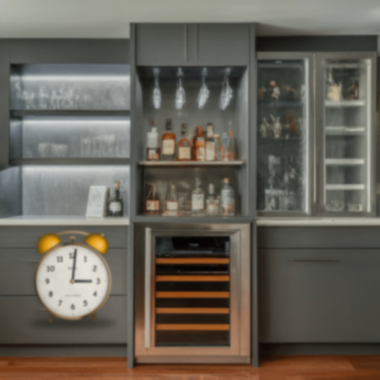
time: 3:01
